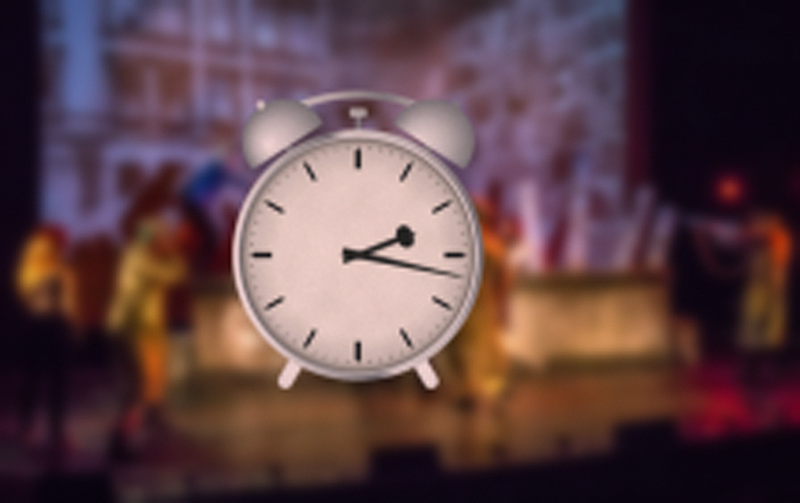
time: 2:17
